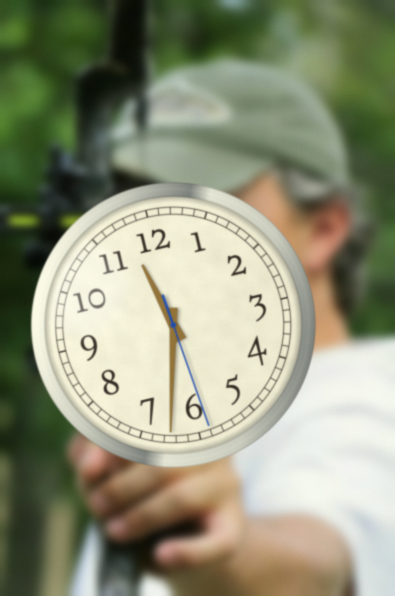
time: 11:32:29
